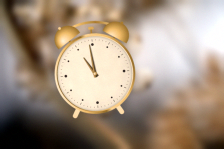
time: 10:59
